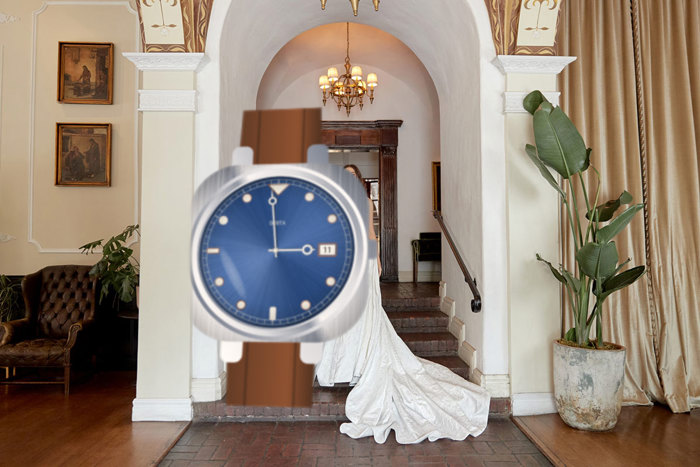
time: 2:59
